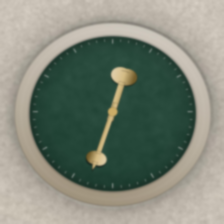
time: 12:33
